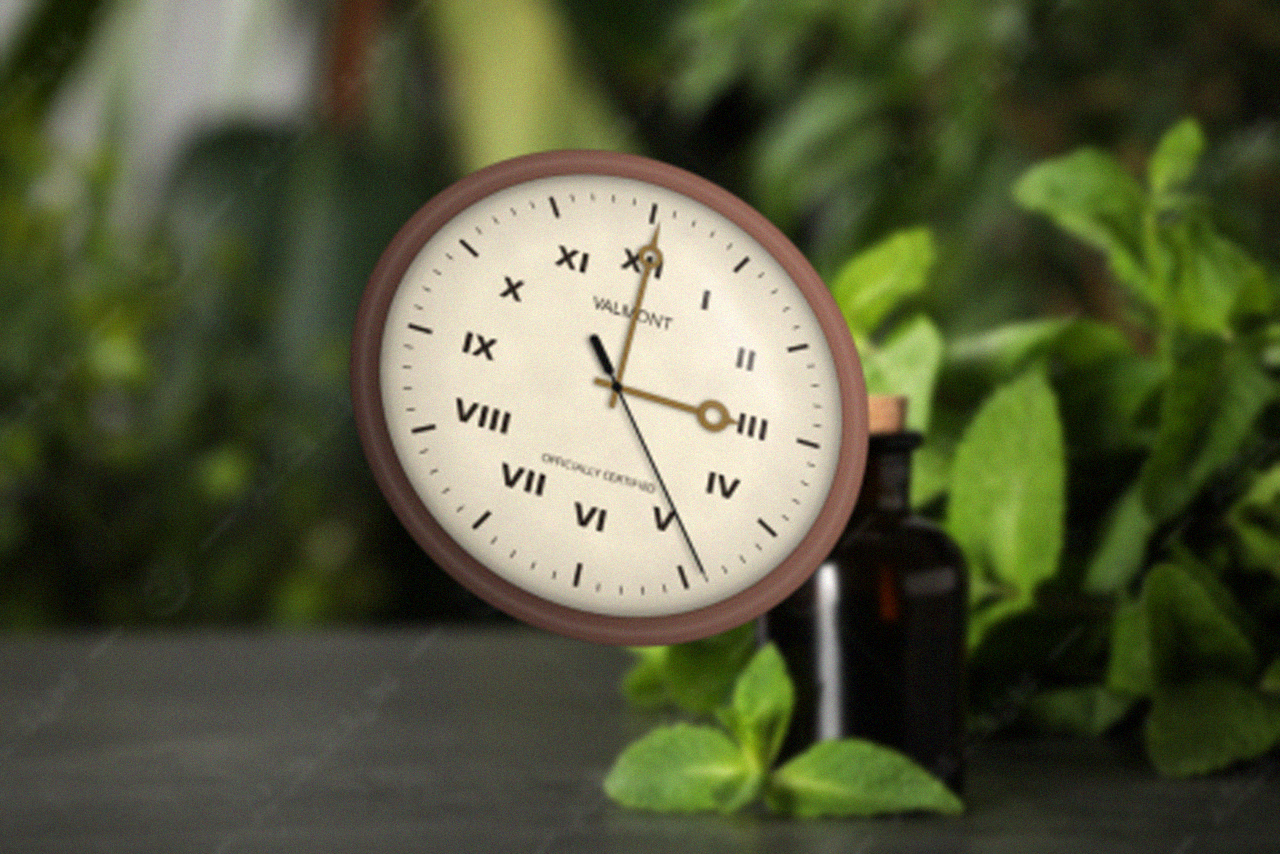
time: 3:00:24
